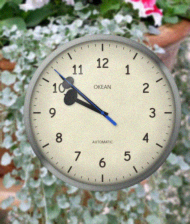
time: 9:51:52
